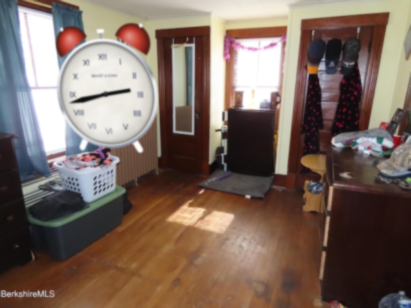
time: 2:43
